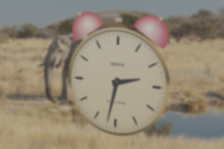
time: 2:32
